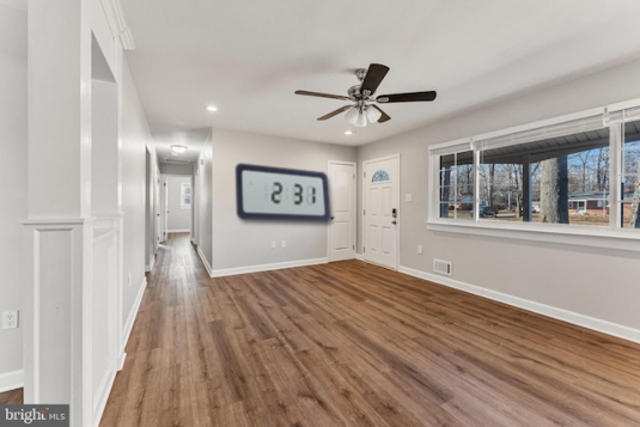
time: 2:31
